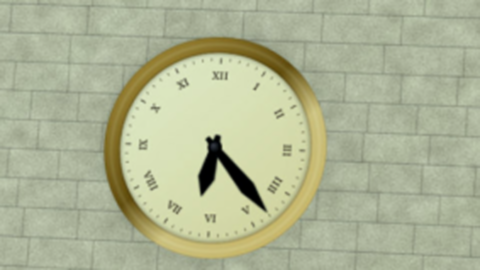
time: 6:23
